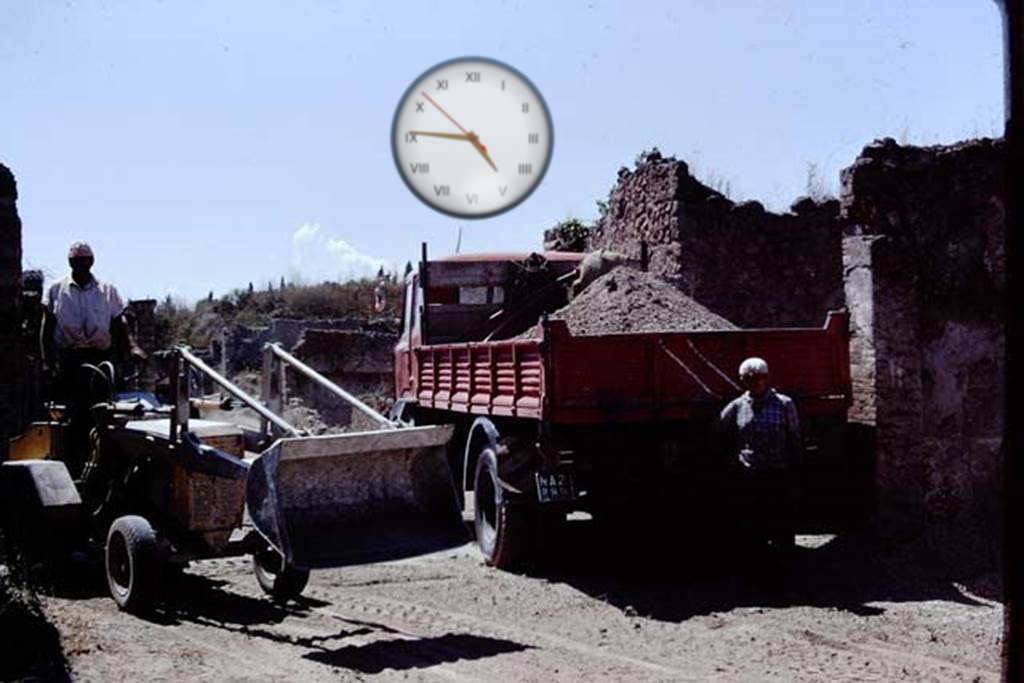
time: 4:45:52
